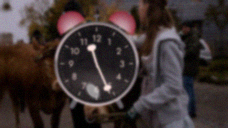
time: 11:26
